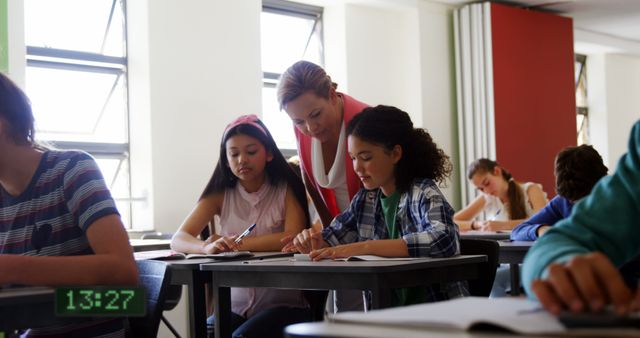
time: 13:27
